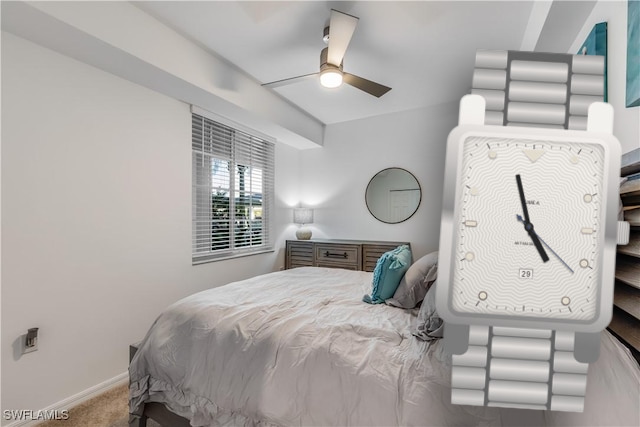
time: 4:57:22
